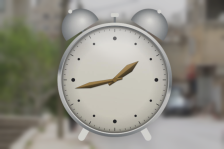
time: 1:43
